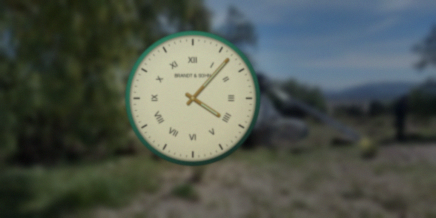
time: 4:07
